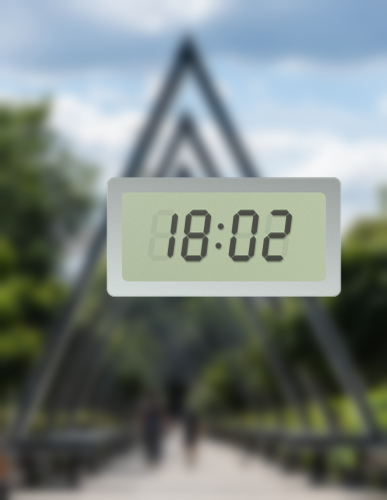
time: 18:02
